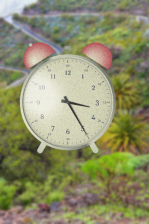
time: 3:25
